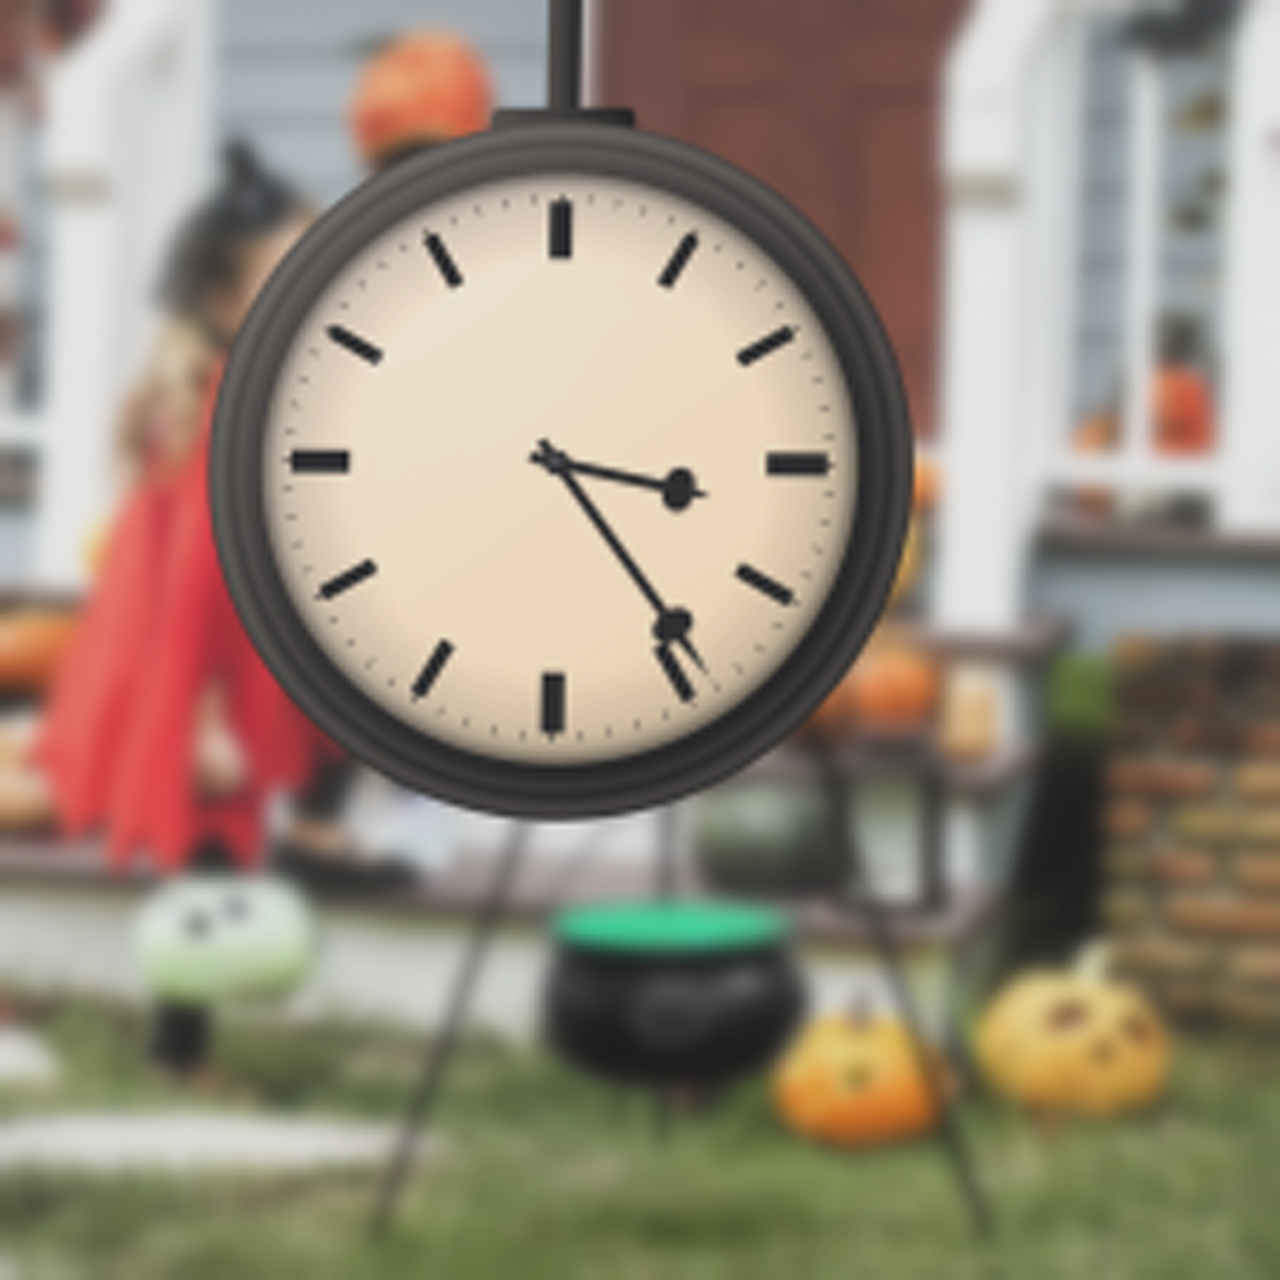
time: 3:24
